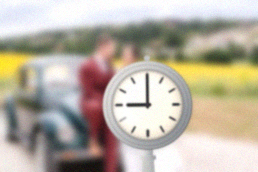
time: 9:00
